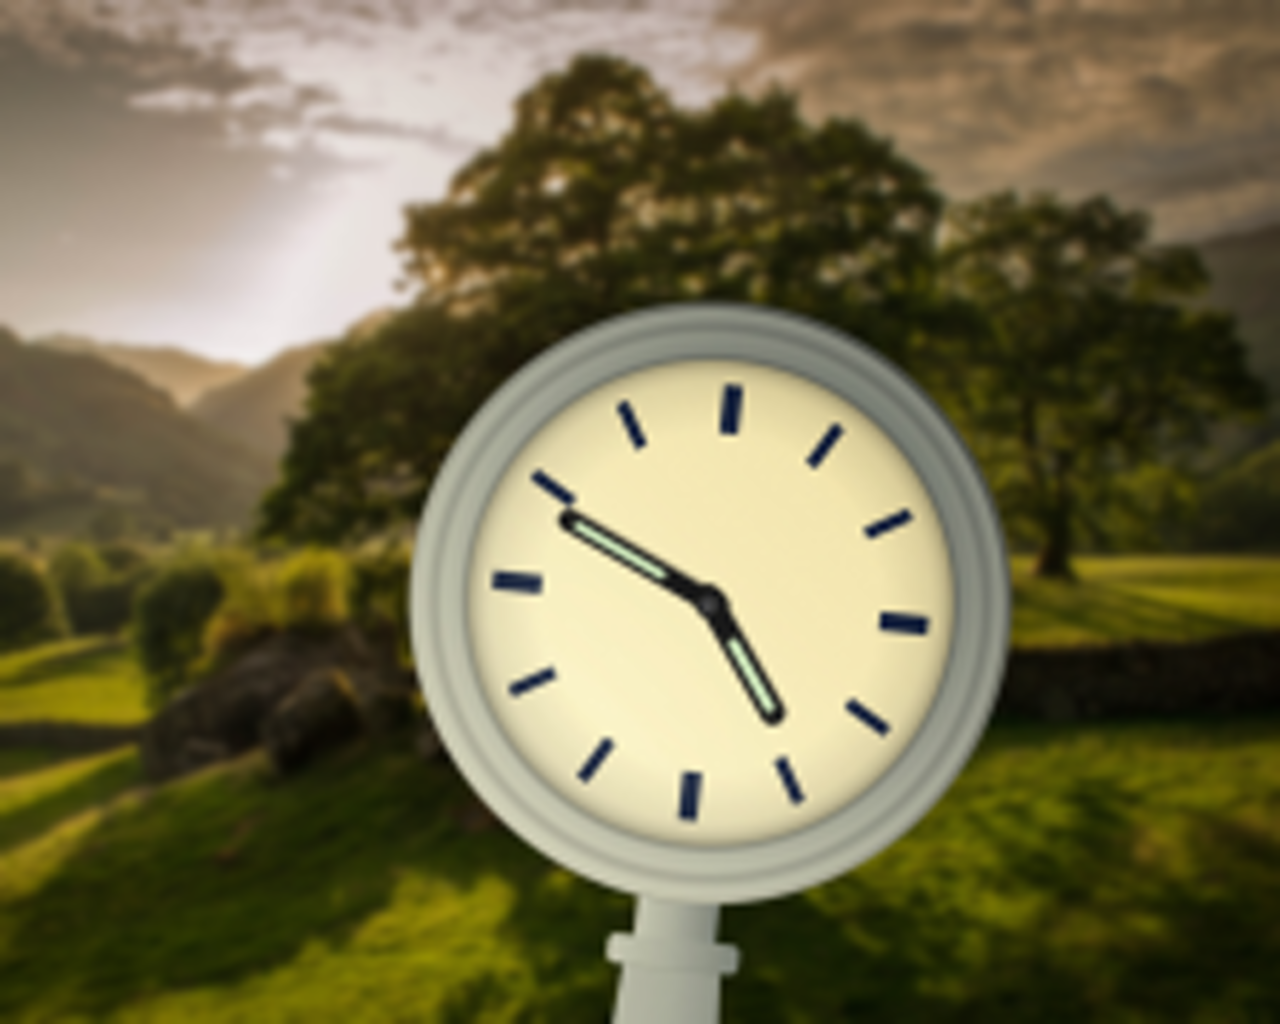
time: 4:49
